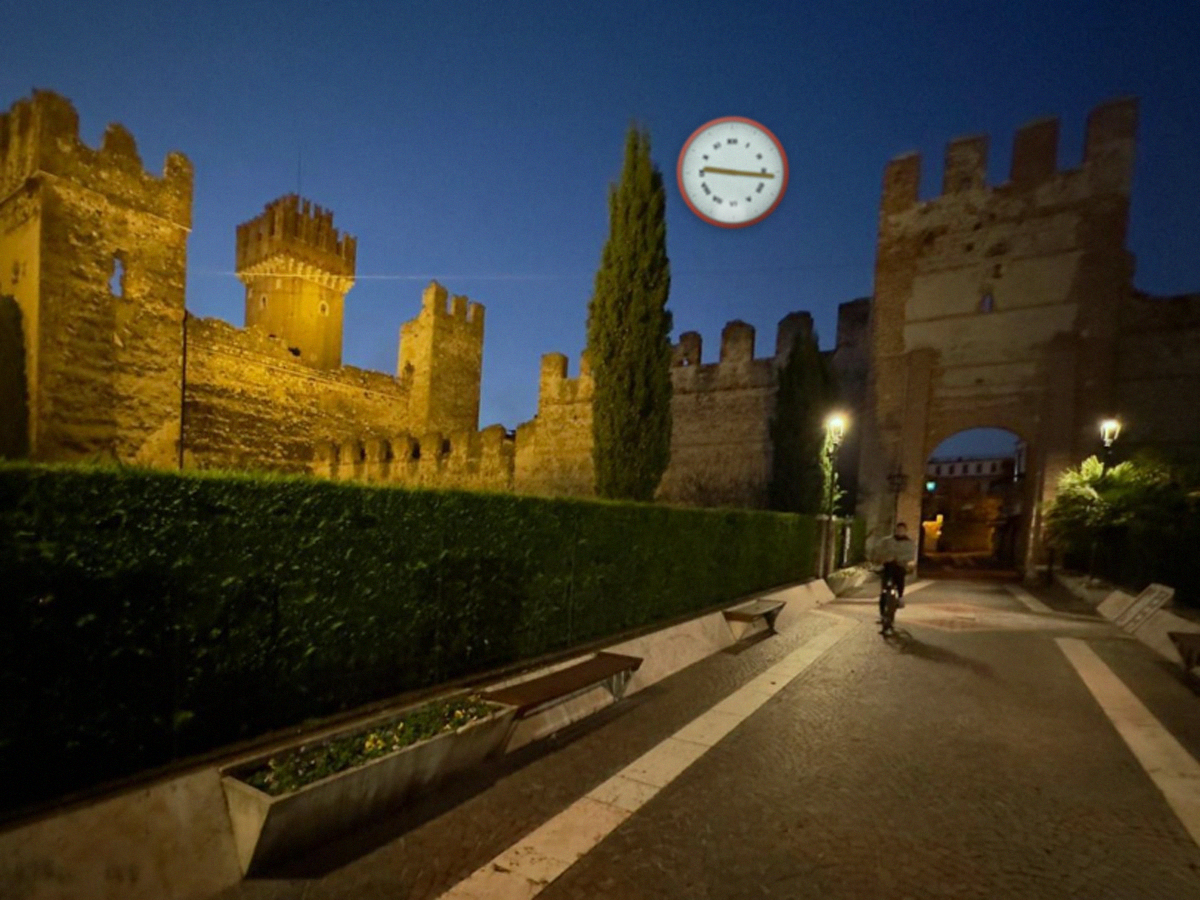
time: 9:16
